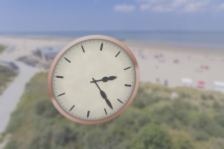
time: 2:23
